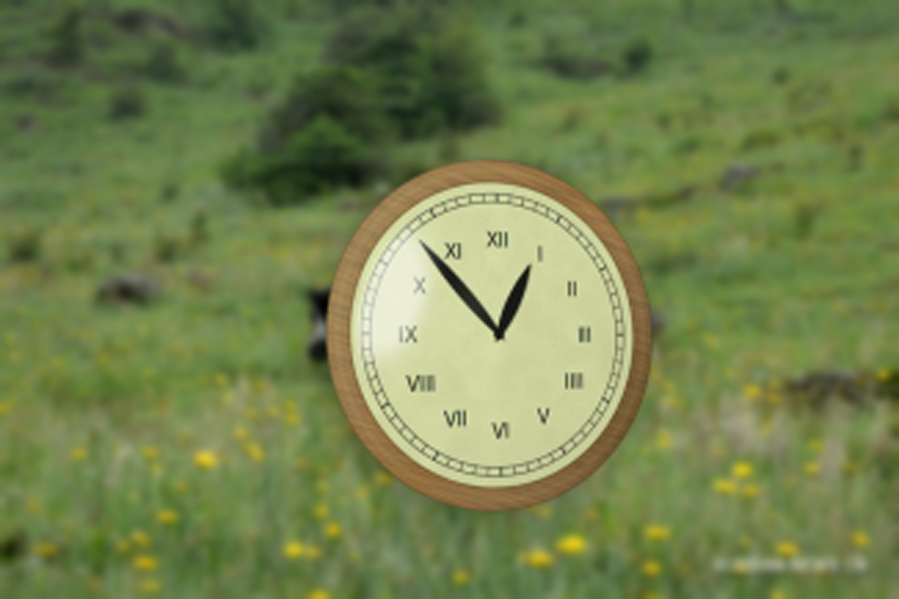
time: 12:53
